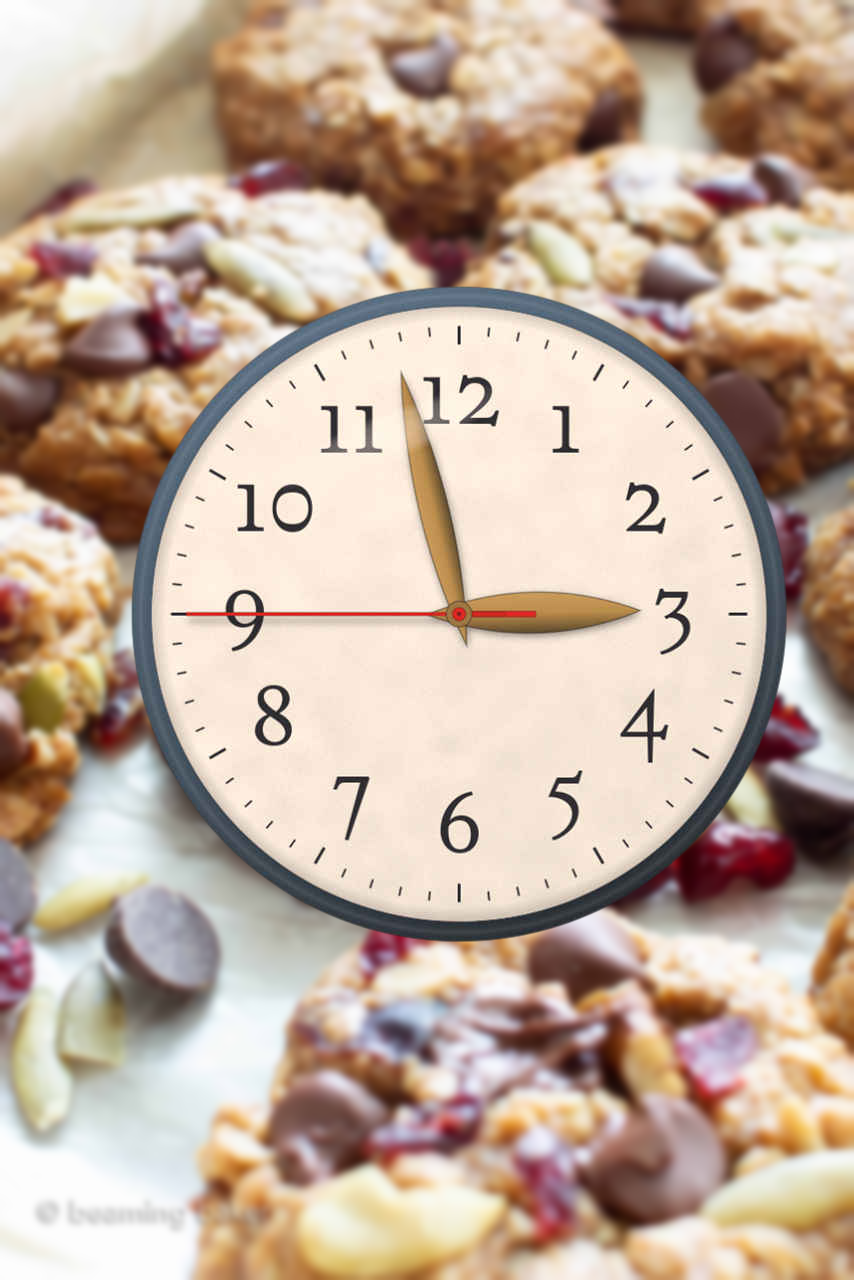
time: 2:57:45
